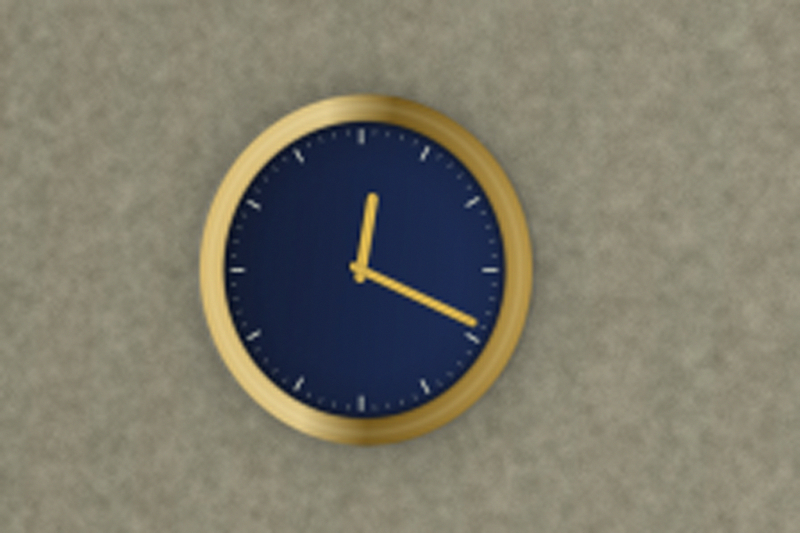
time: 12:19
